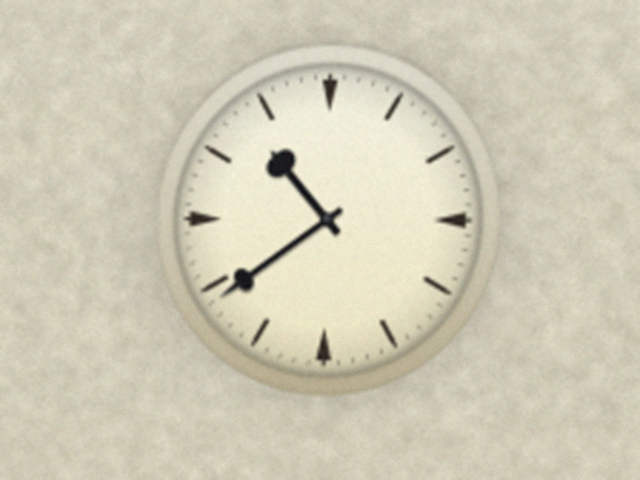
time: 10:39
